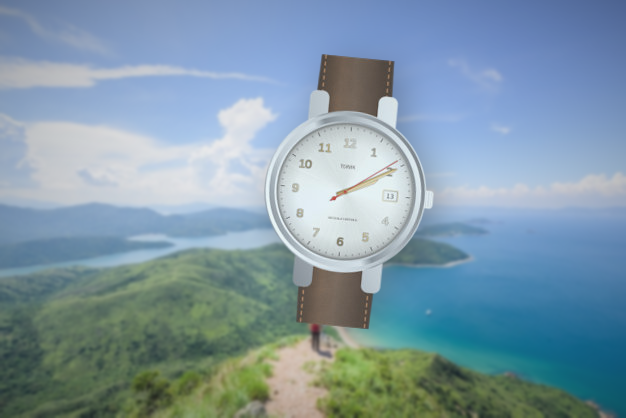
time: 2:10:09
